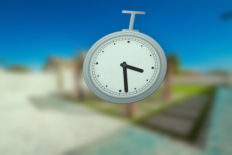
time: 3:28
